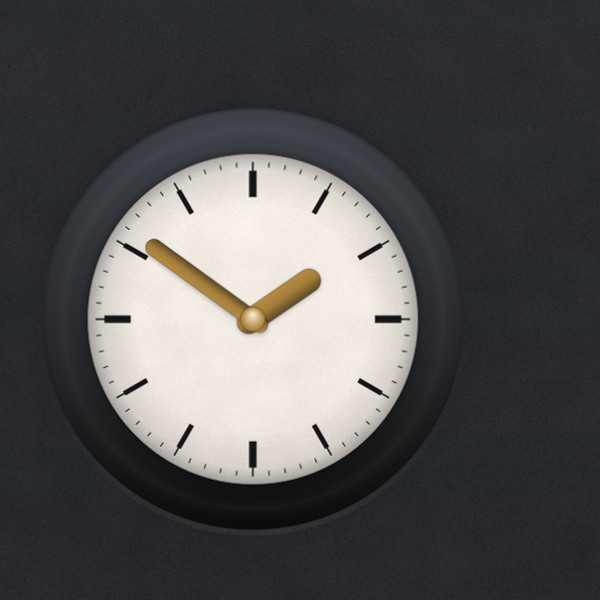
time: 1:51
